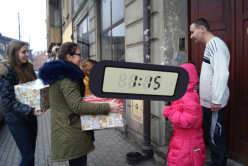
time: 1:15
